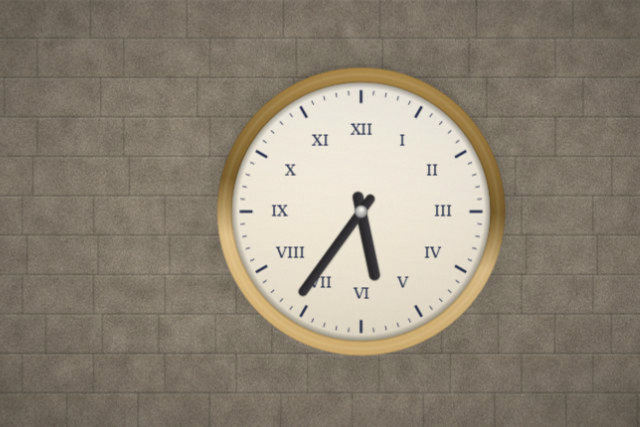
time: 5:36
